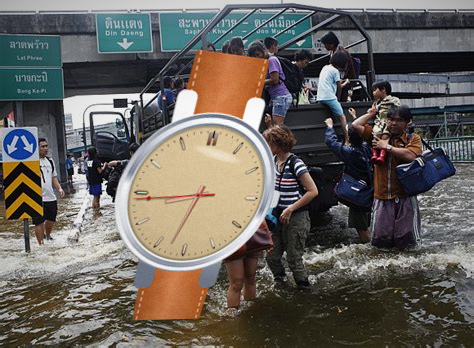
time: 8:32:44
